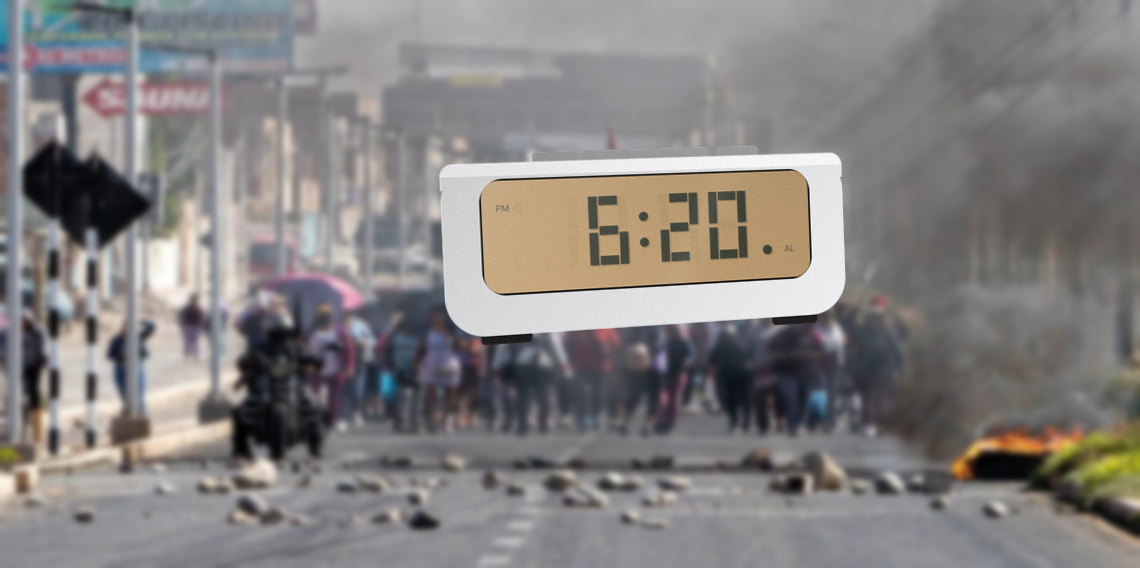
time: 6:20
